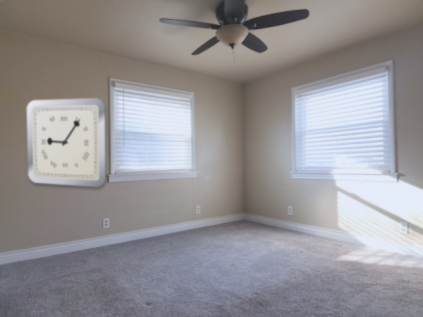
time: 9:06
